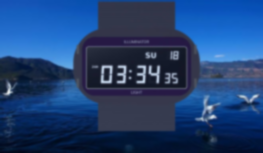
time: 3:34
